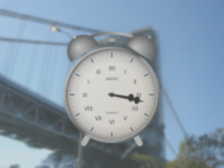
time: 3:17
